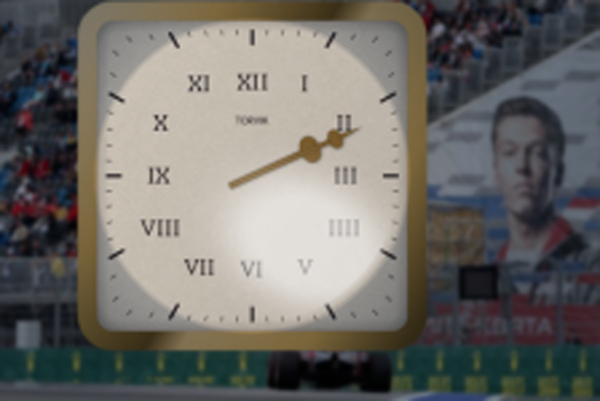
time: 2:11
